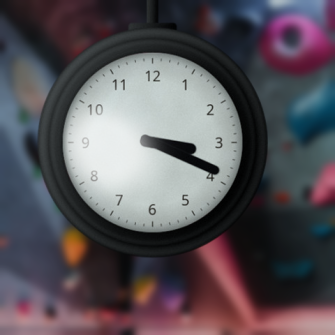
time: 3:19
